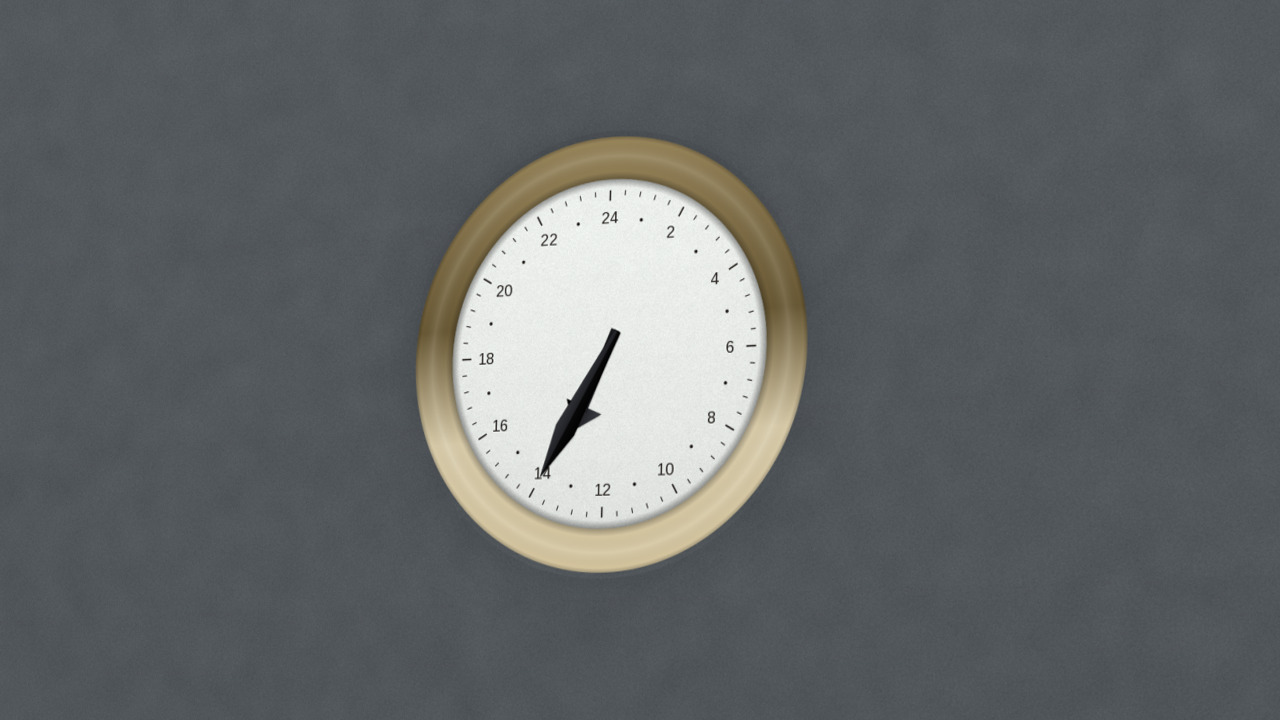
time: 13:35
